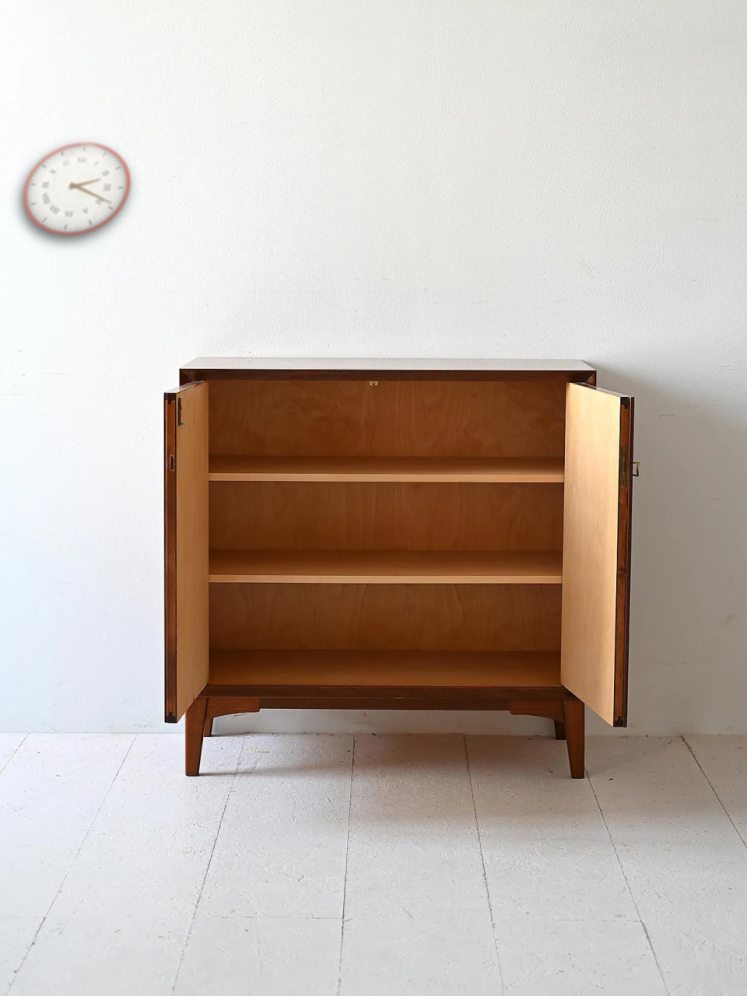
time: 2:19
